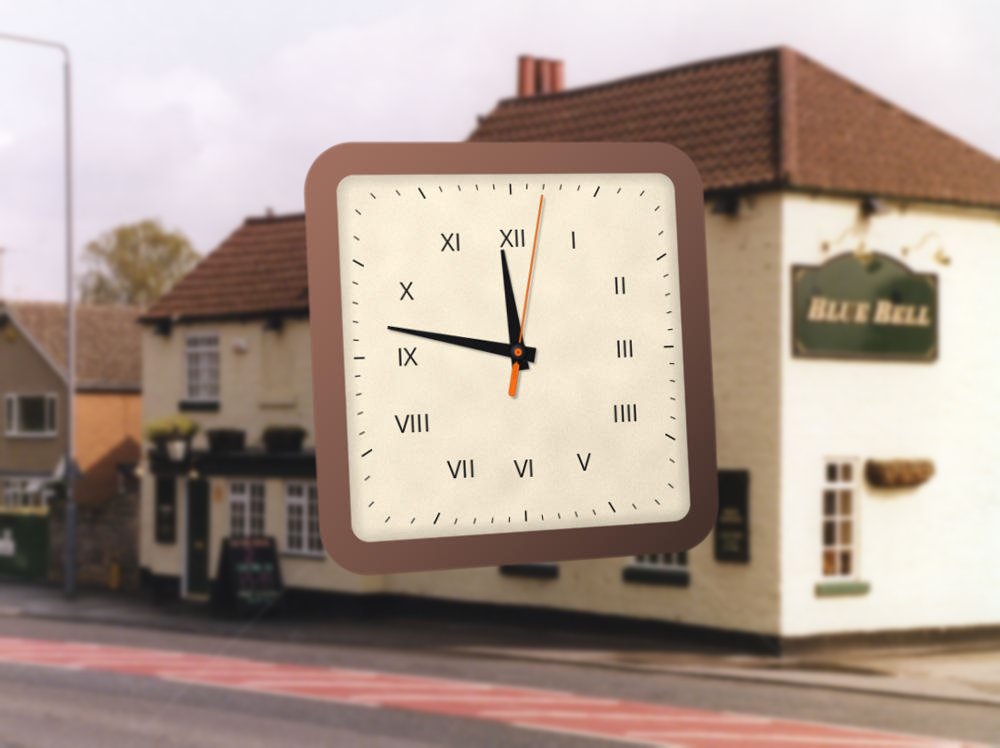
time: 11:47:02
